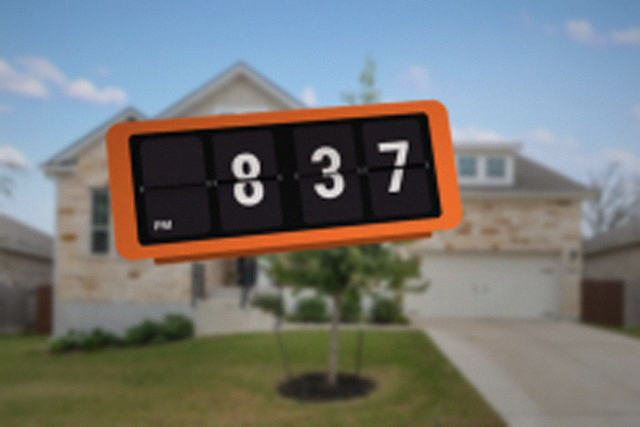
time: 8:37
